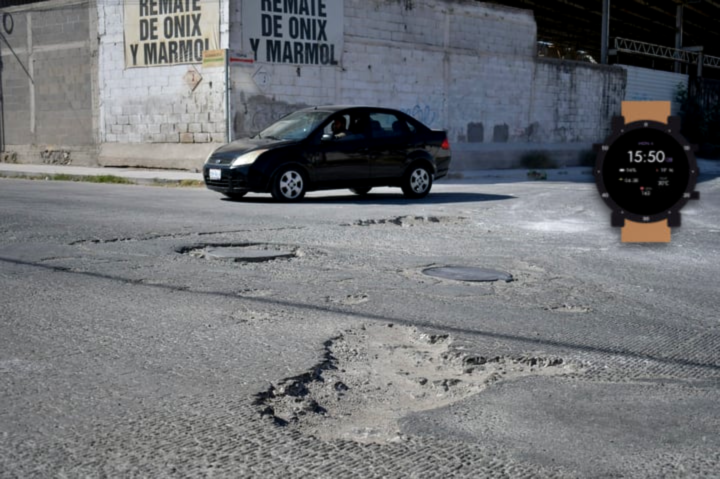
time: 15:50
